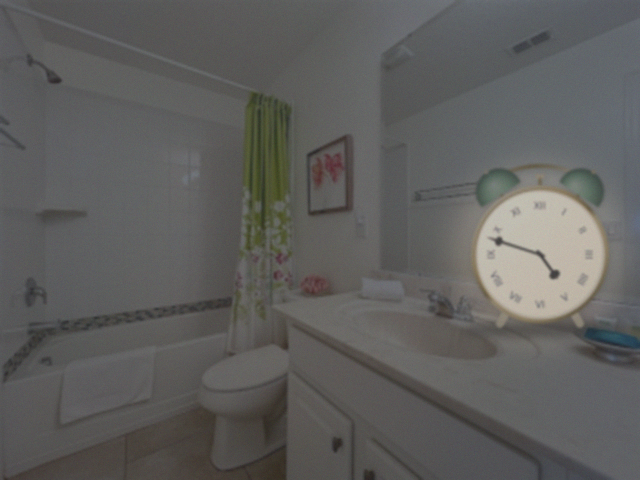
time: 4:48
